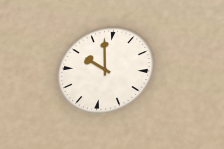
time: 9:58
